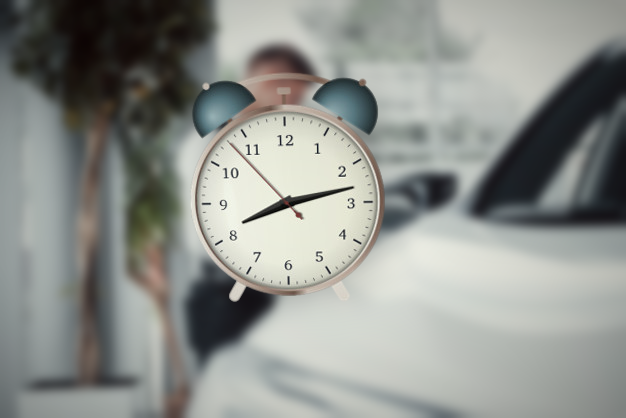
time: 8:12:53
